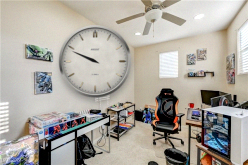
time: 9:49
